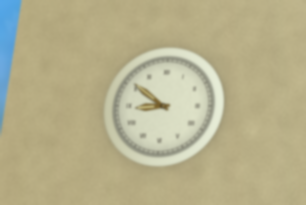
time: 8:51
